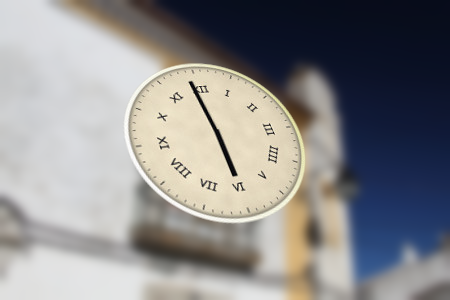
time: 5:59
